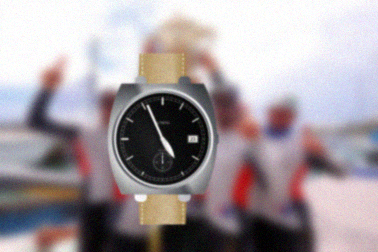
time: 4:56
